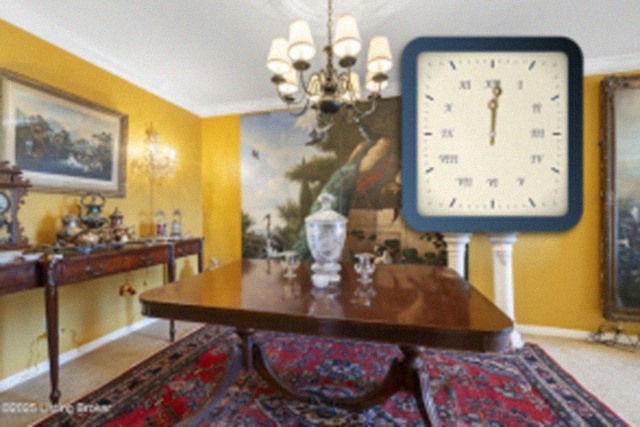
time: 12:01
